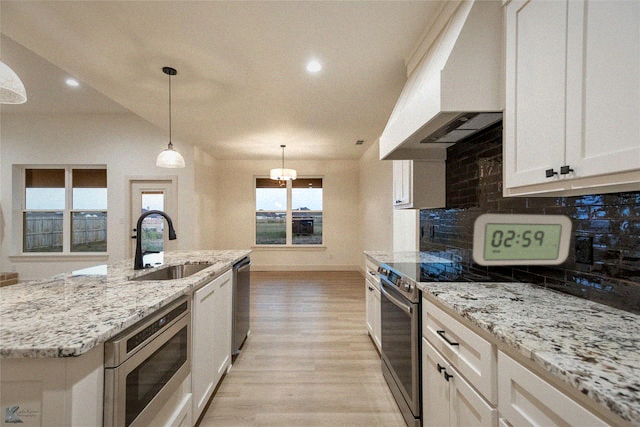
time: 2:59
